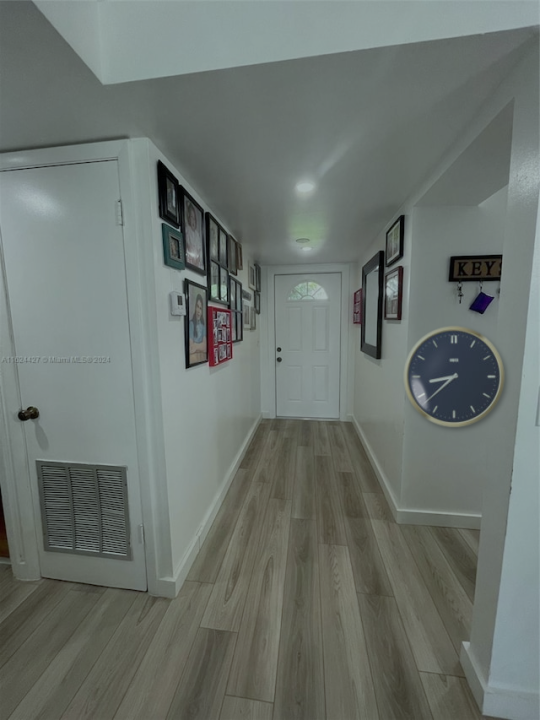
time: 8:38
